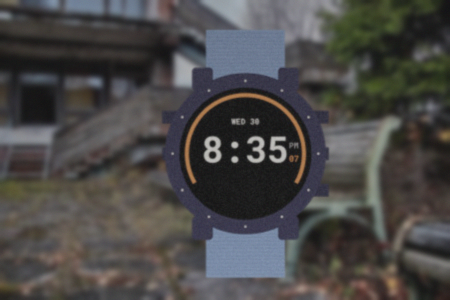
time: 8:35
